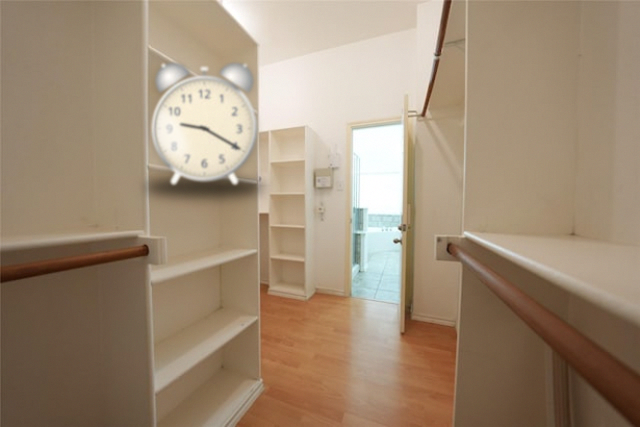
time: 9:20
